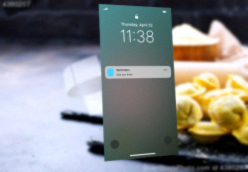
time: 11:38
